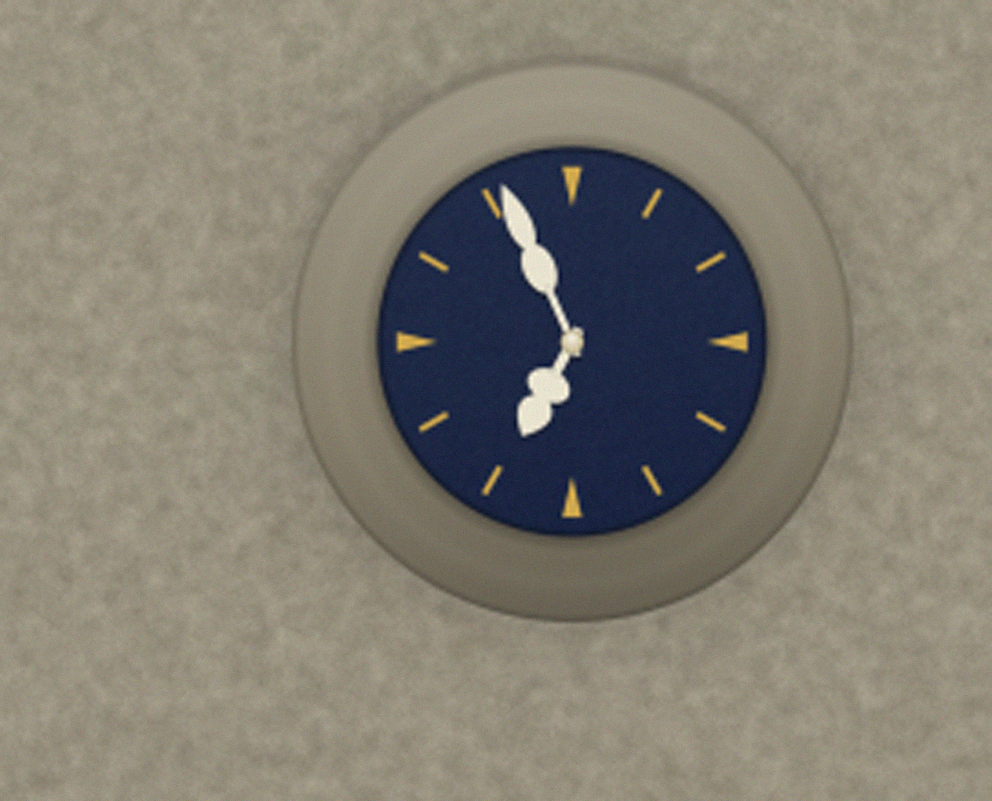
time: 6:56
